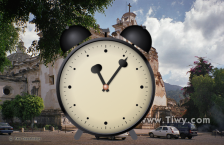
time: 11:06
